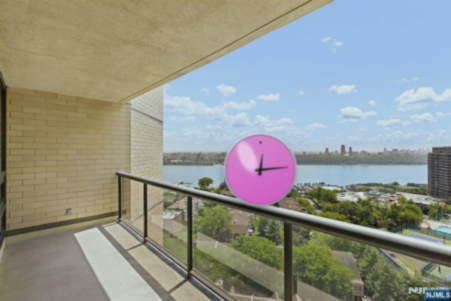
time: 12:14
